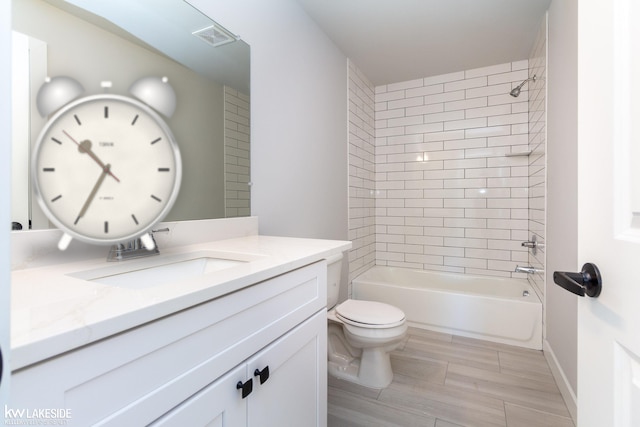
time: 10:34:52
